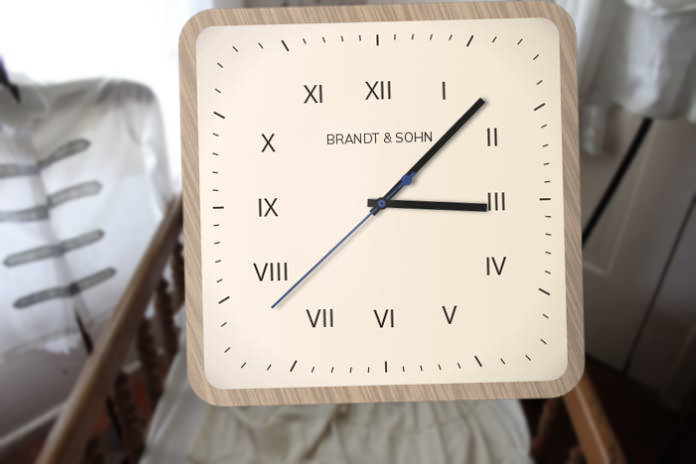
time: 3:07:38
